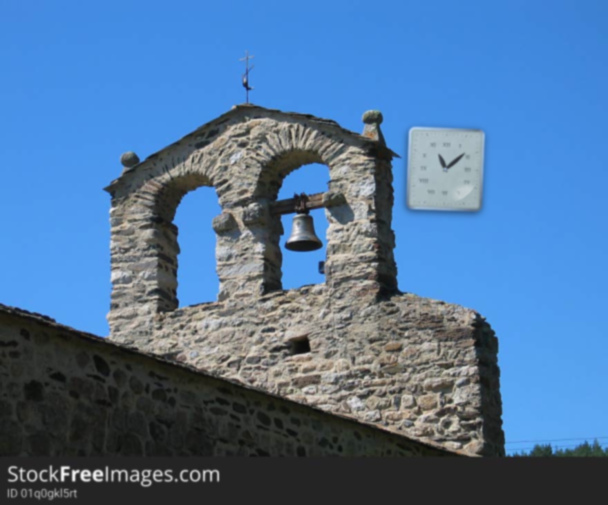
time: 11:08
